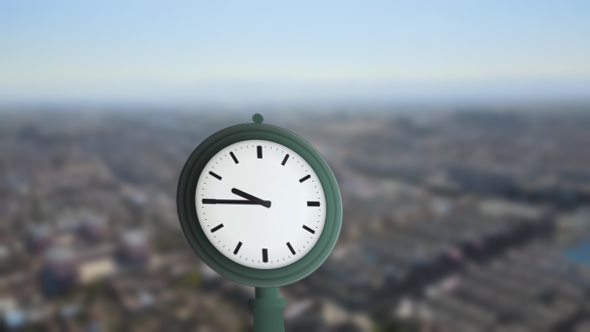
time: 9:45
